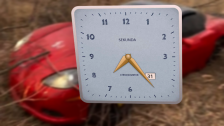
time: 7:24
